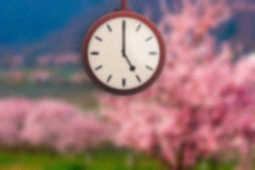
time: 5:00
